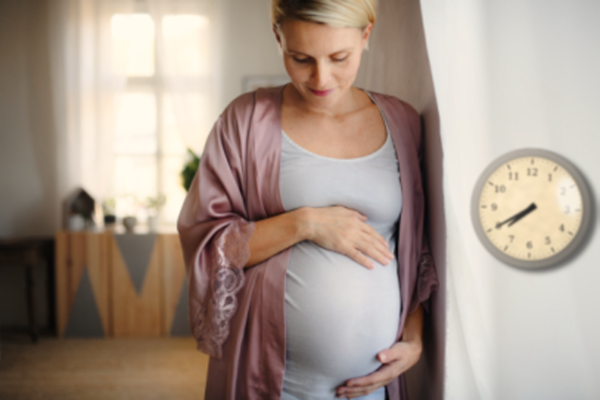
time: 7:40
